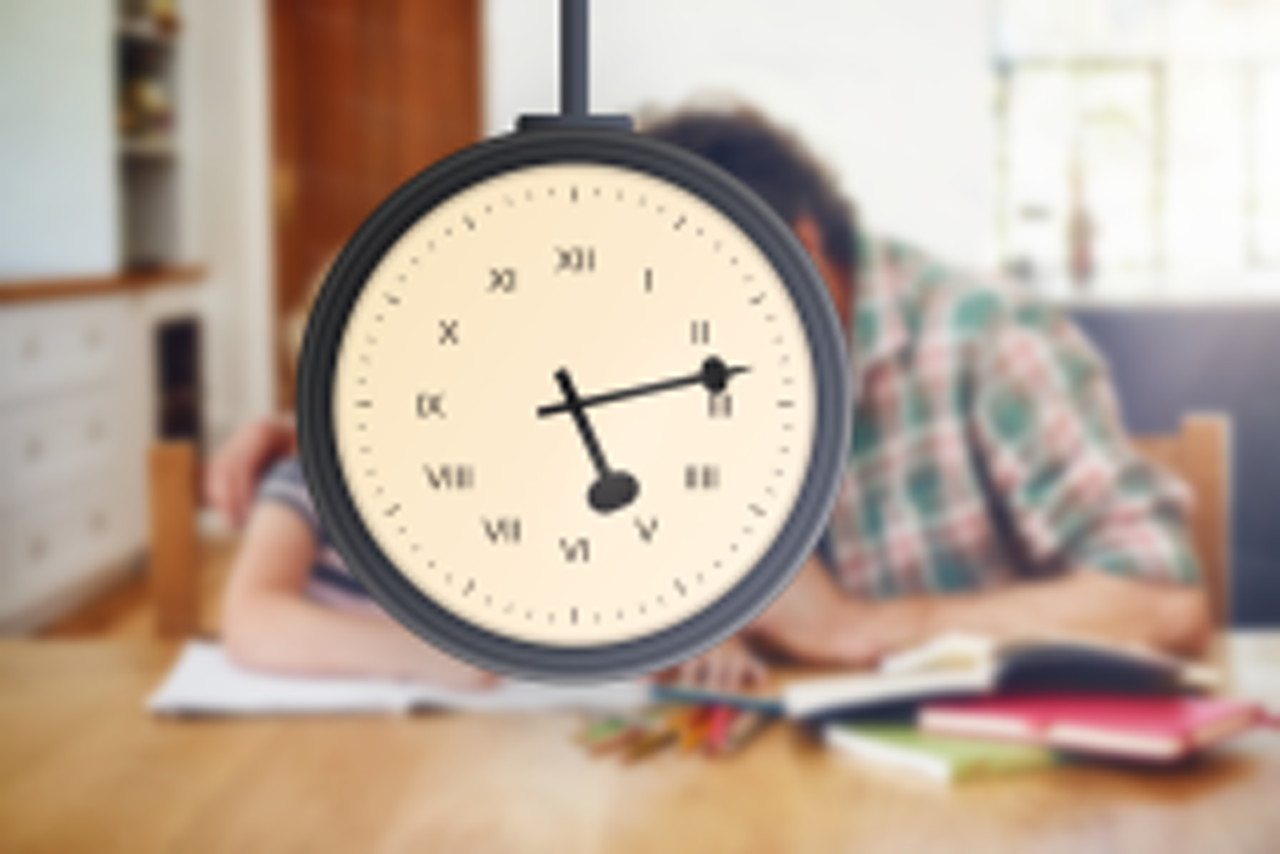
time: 5:13
